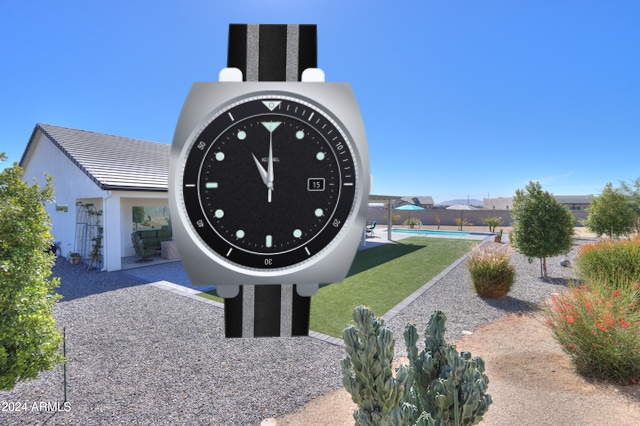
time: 11:00:00
